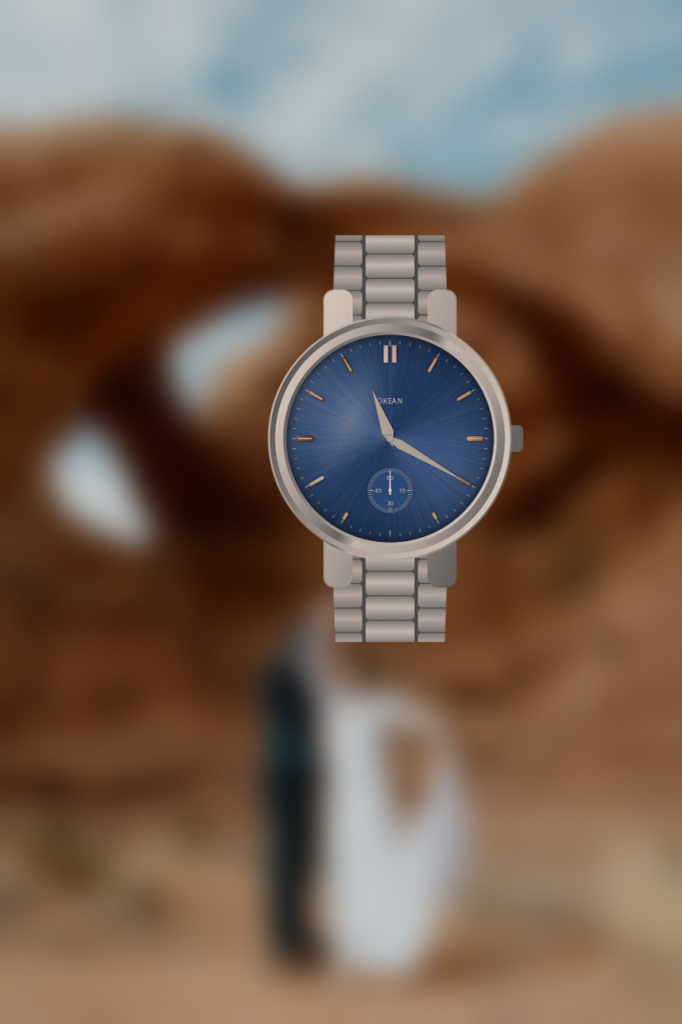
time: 11:20
